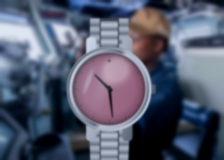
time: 10:29
